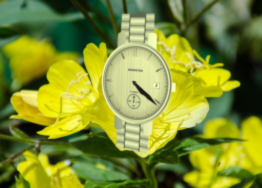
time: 4:21
